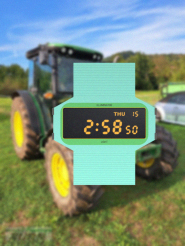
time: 2:58:50
